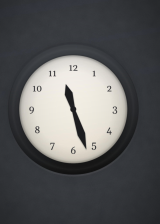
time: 11:27
